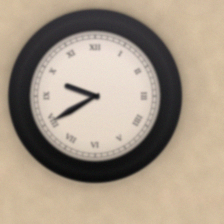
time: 9:40
